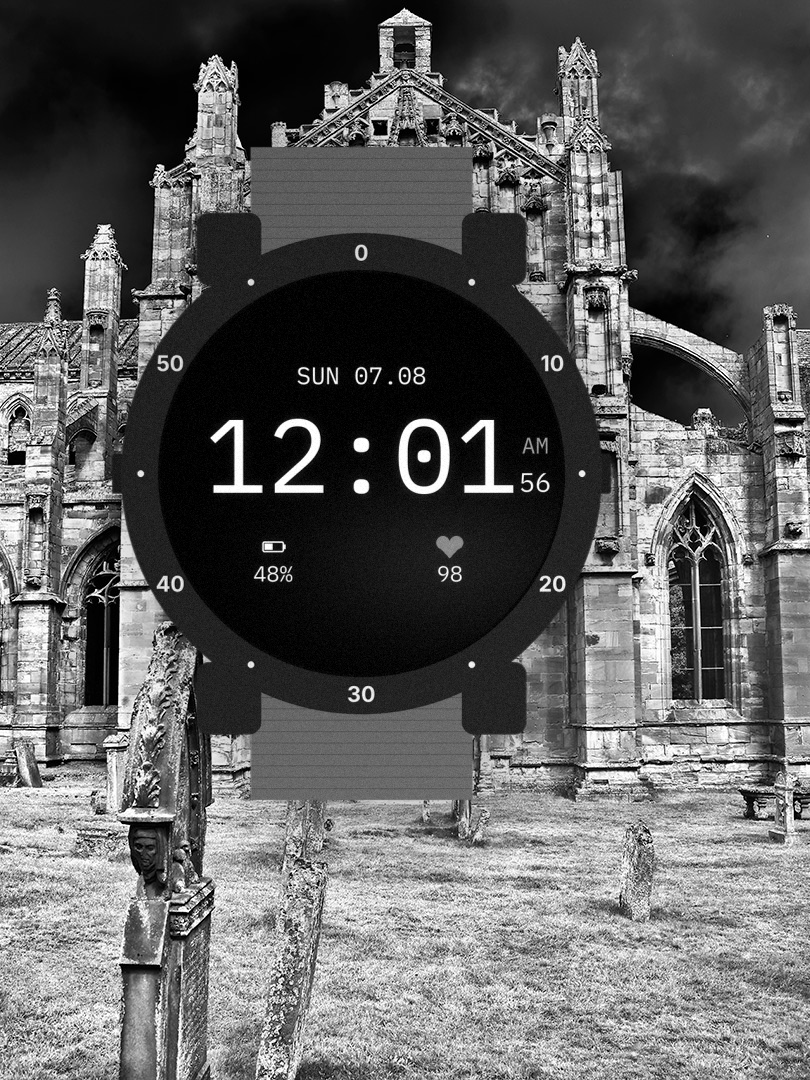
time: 12:01:56
